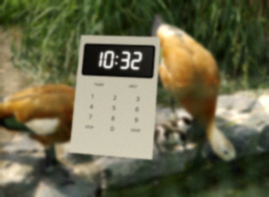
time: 10:32
